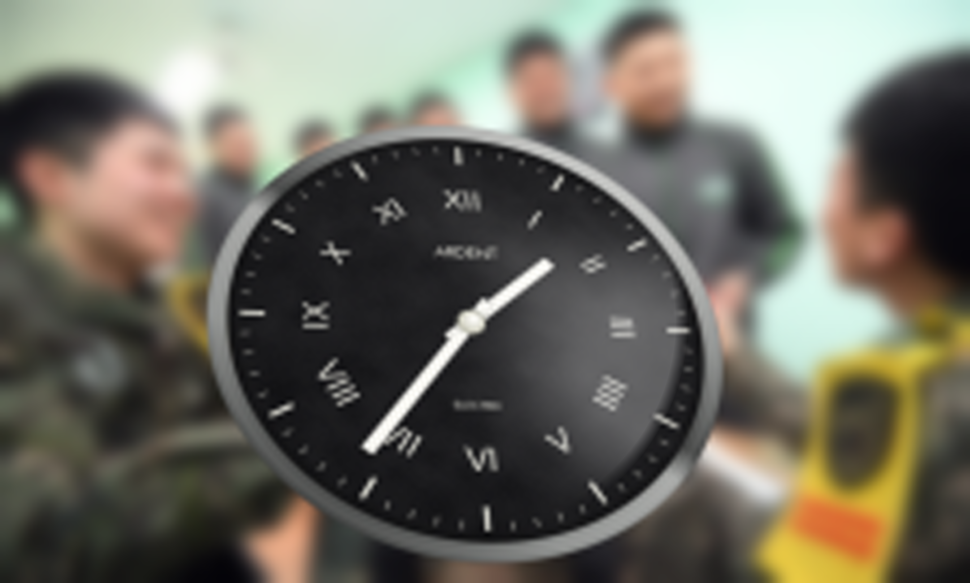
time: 1:36
